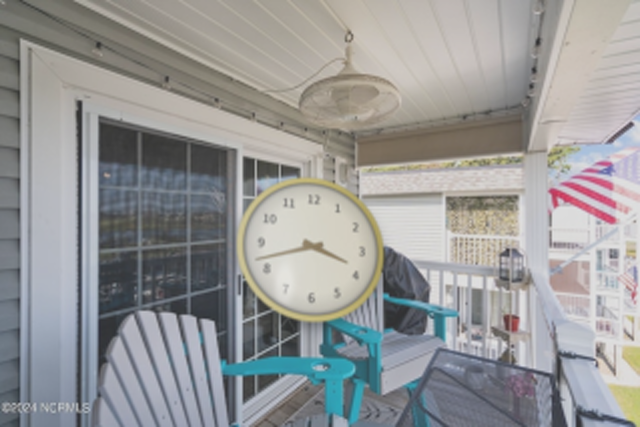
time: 3:42
